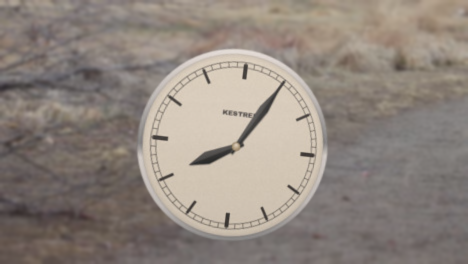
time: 8:05
